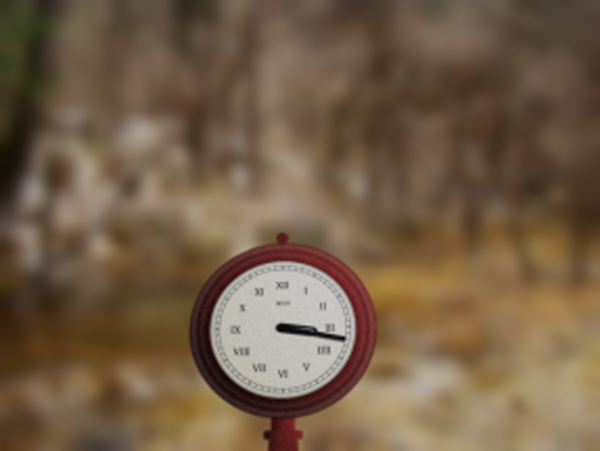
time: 3:17
